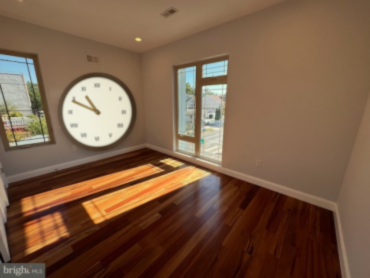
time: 10:49
